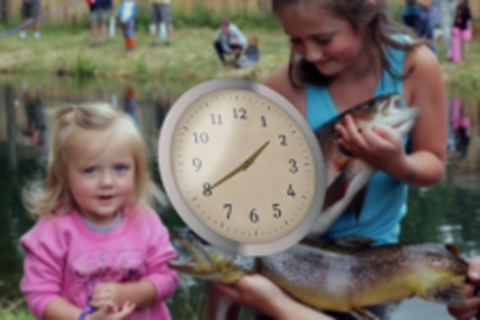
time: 1:40
